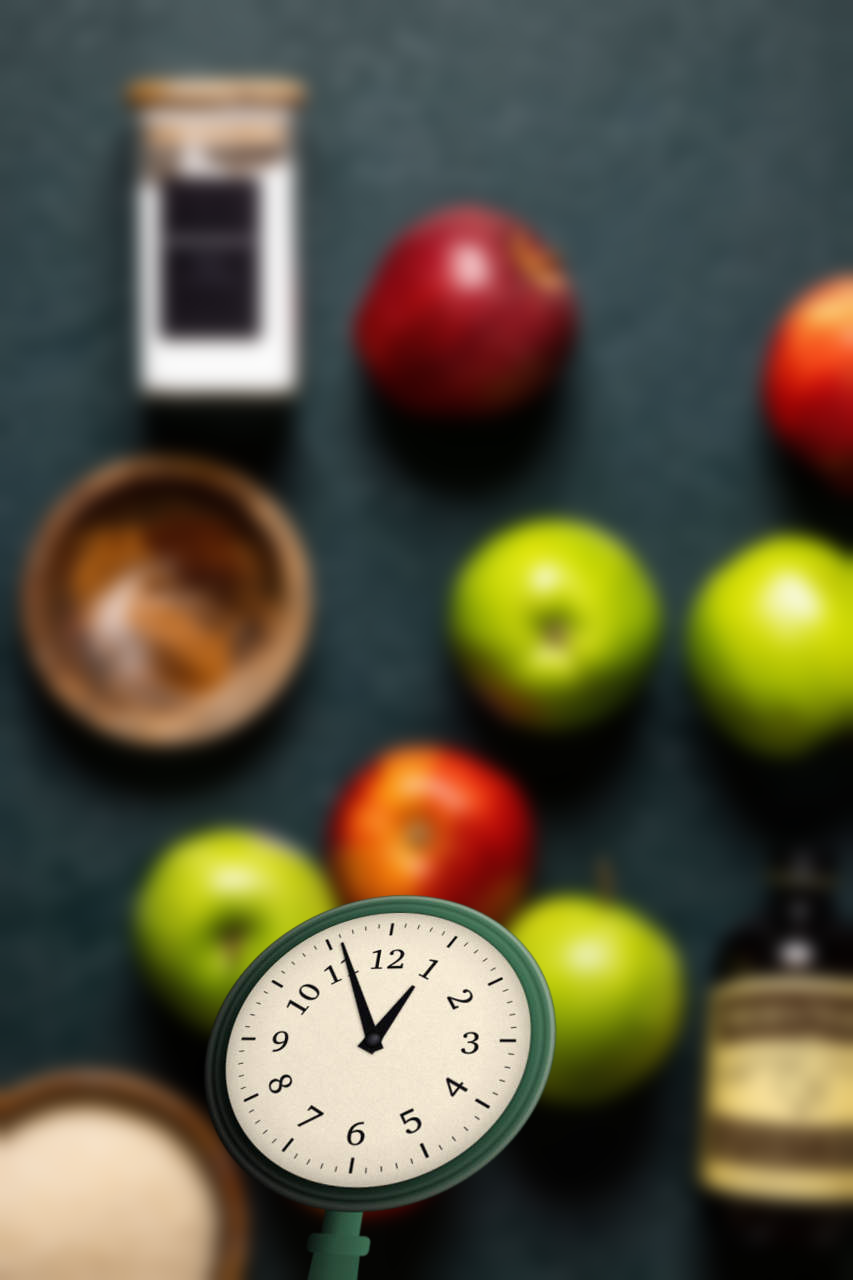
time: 12:56
